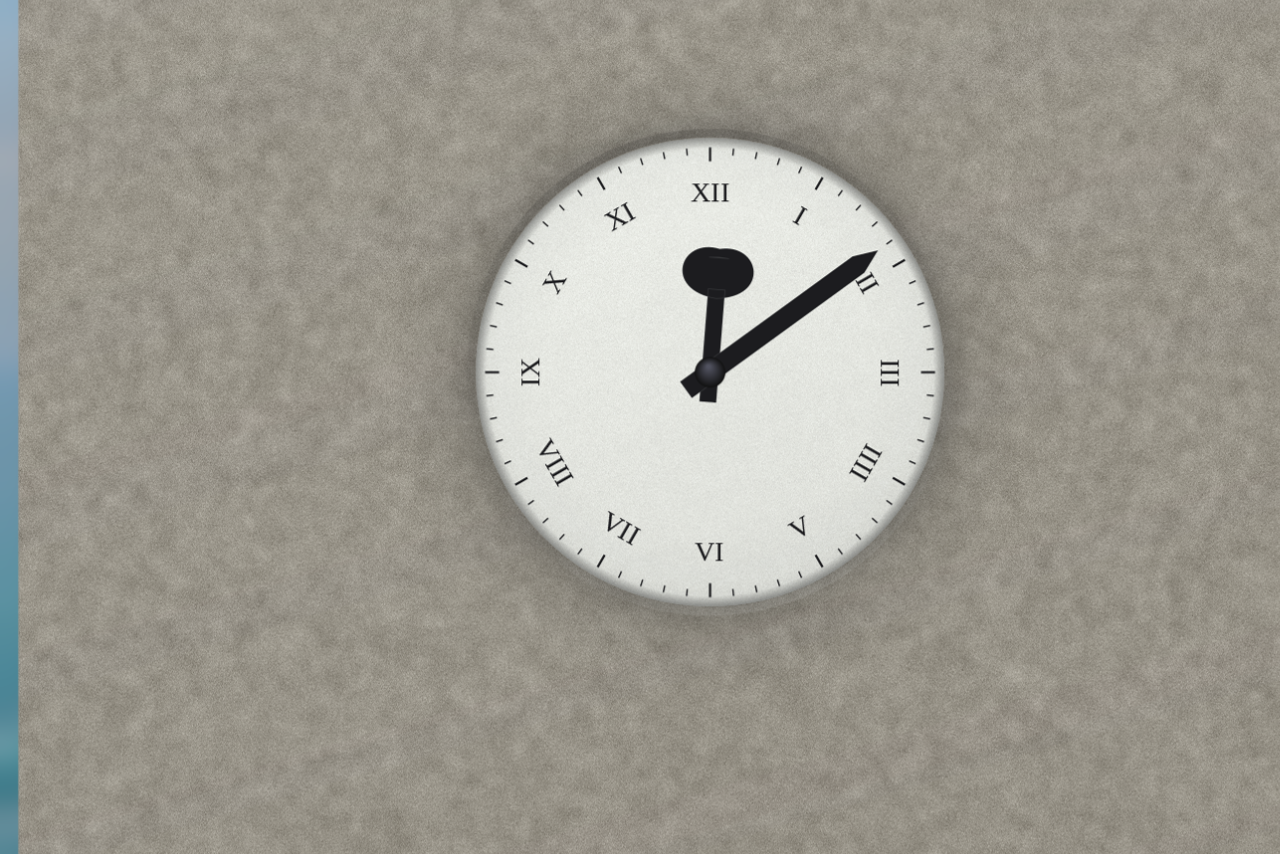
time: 12:09
